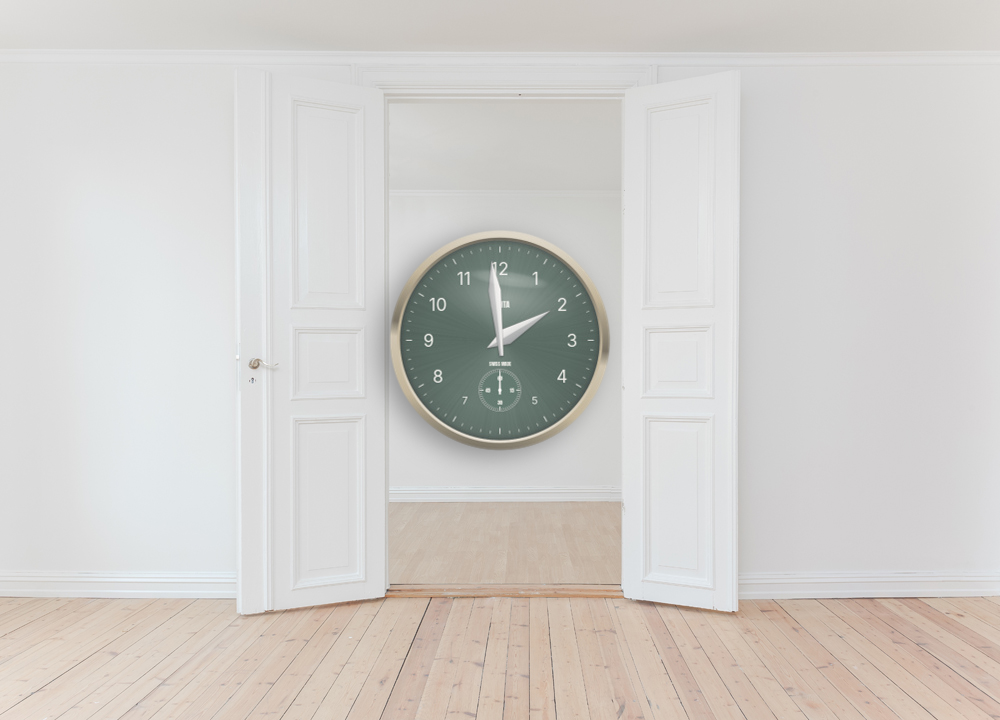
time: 1:59
